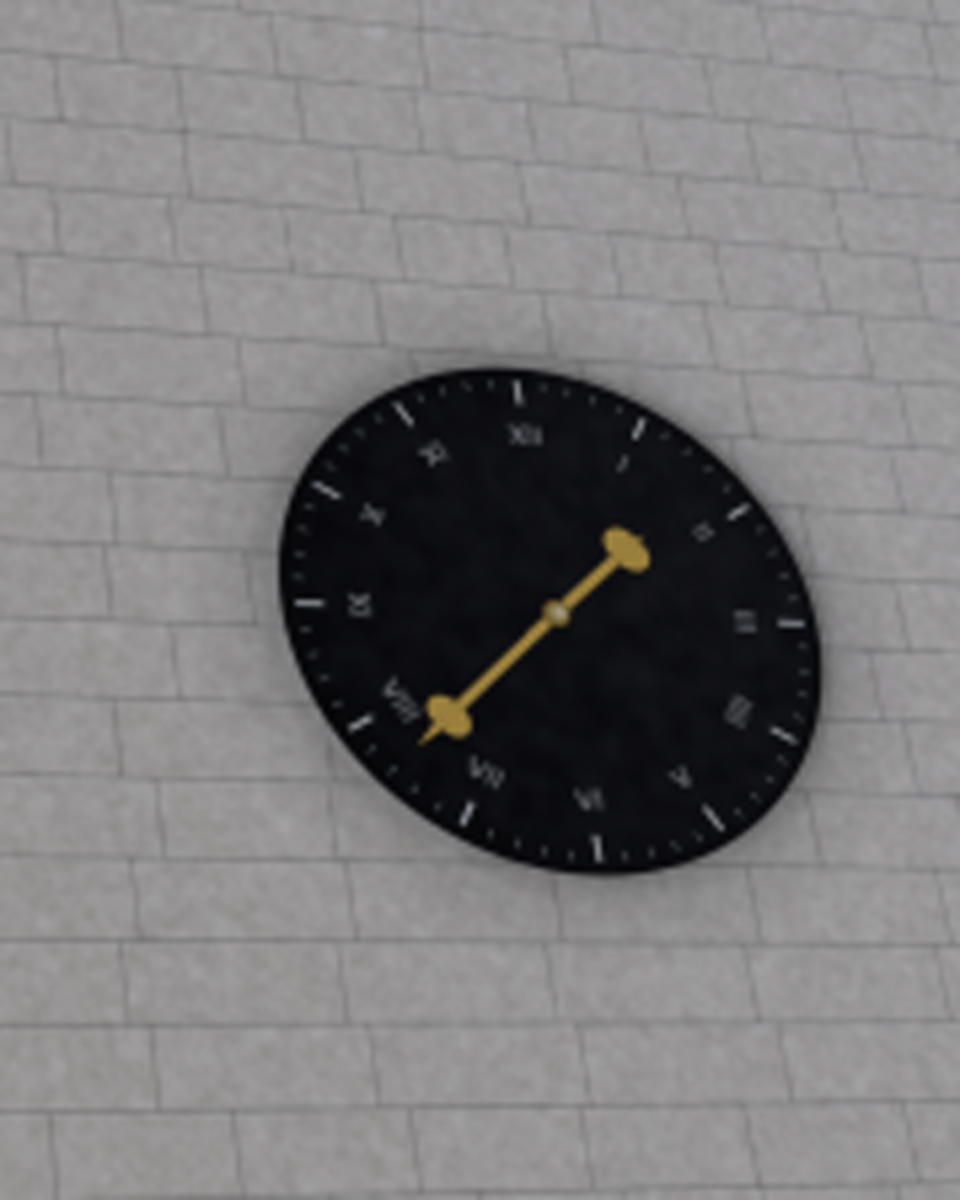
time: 1:38
